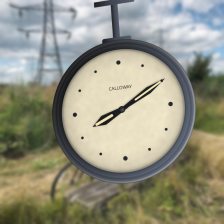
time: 8:10
